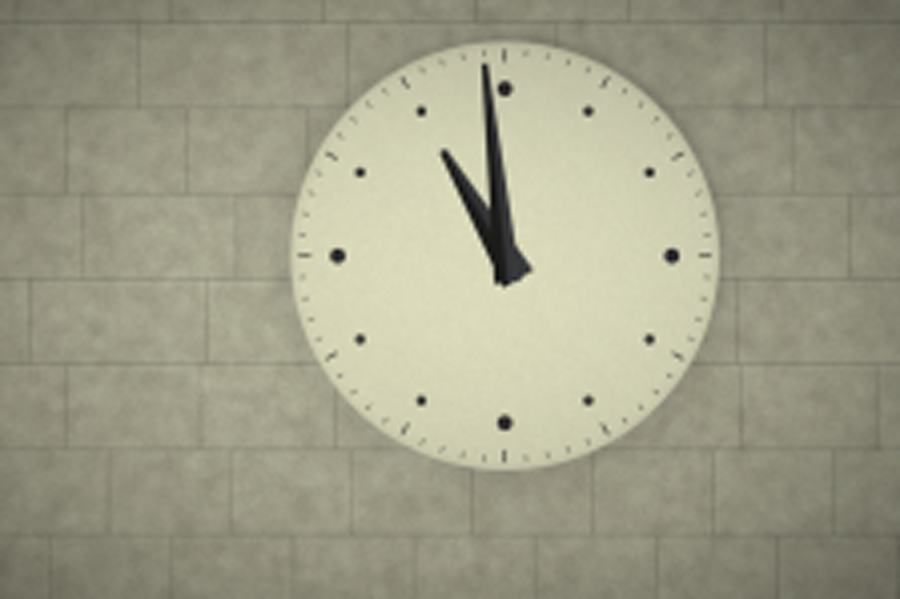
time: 10:59
